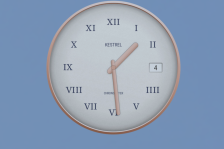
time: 1:29
